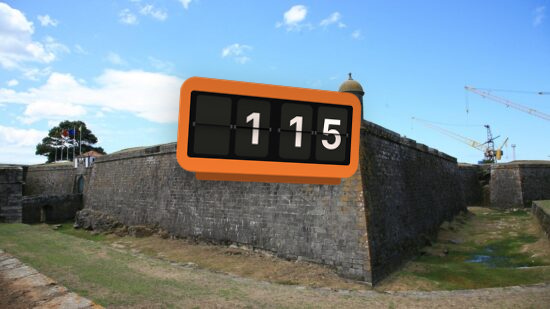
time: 1:15
